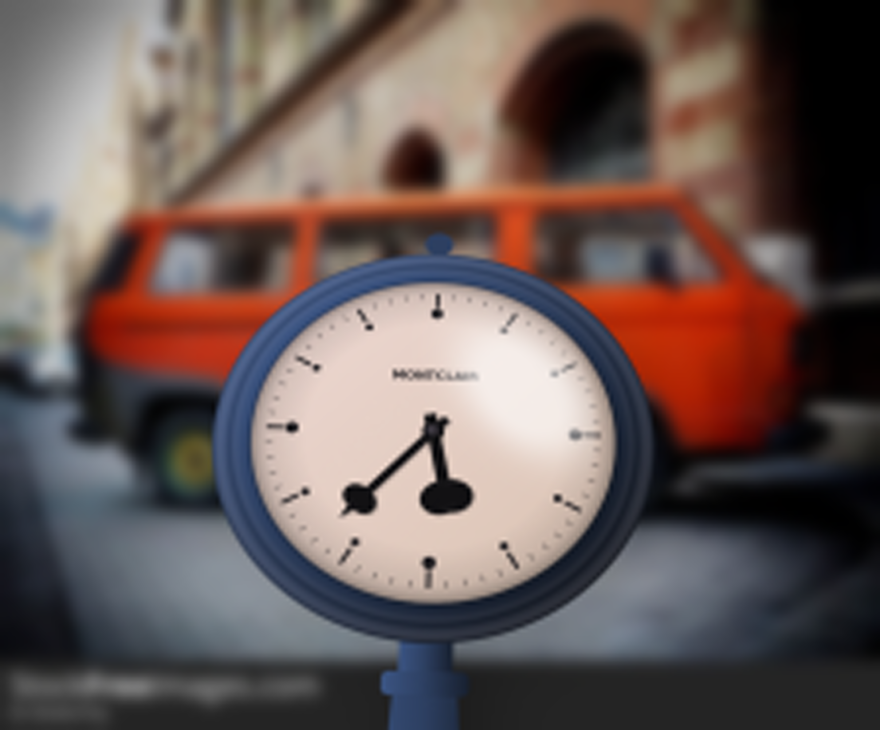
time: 5:37
